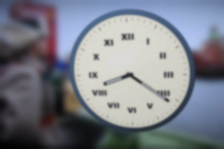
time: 8:21
